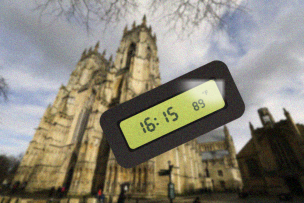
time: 16:15
